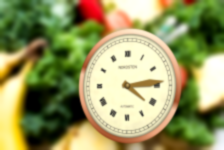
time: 4:14
